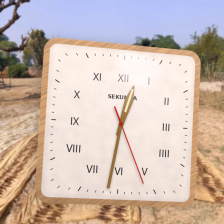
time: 12:31:26
